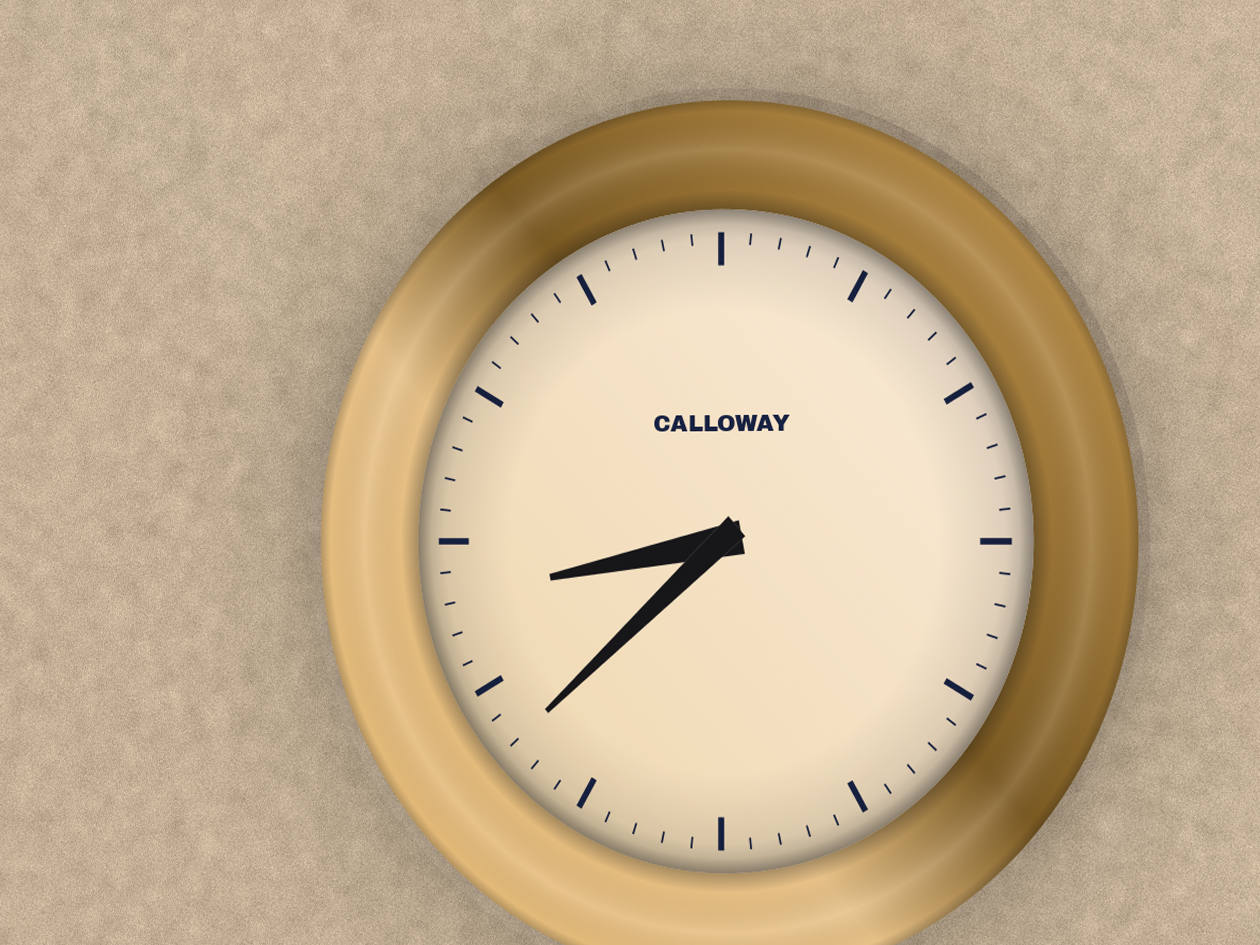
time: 8:38
